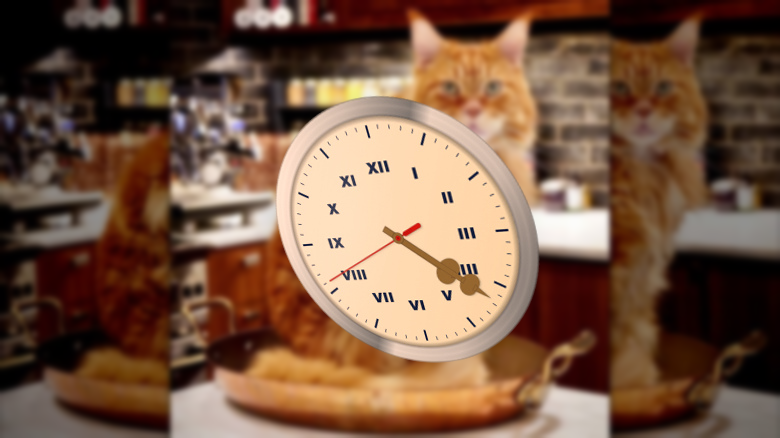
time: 4:21:41
